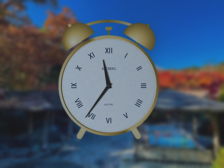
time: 11:36
